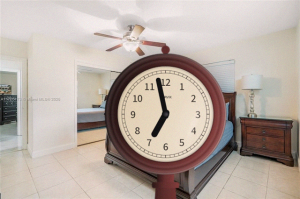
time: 6:58
